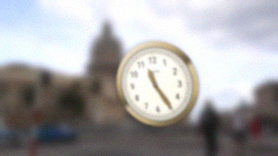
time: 11:25
